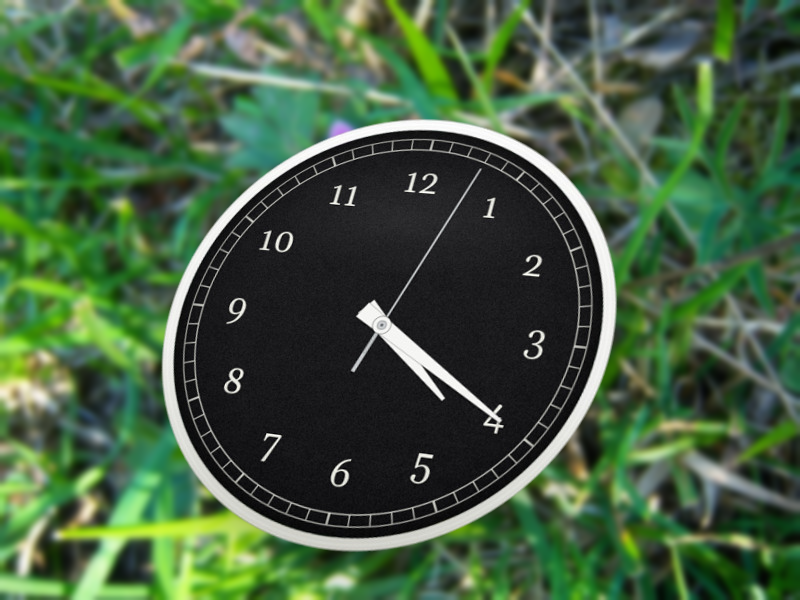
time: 4:20:03
